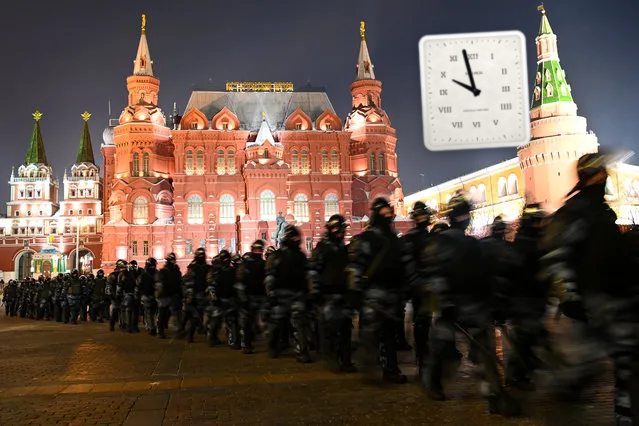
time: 9:58
